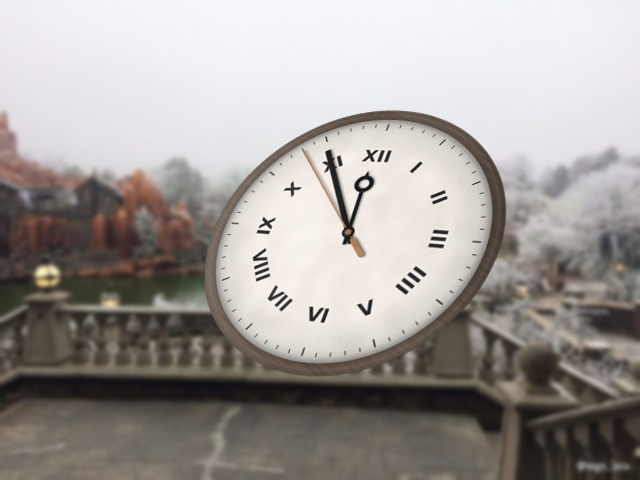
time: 11:54:53
